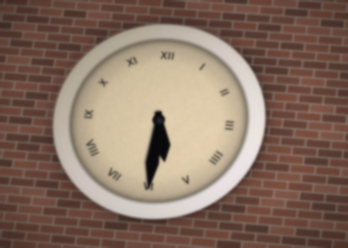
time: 5:30
